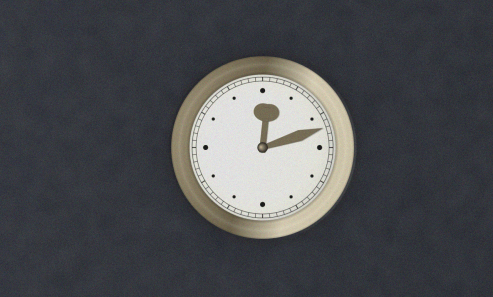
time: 12:12
